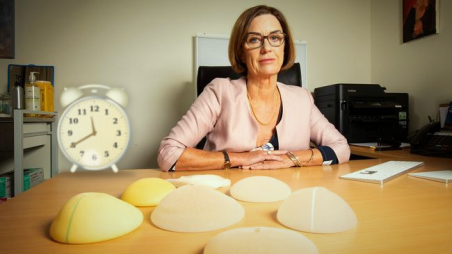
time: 11:40
